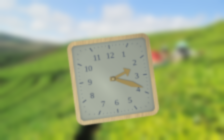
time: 2:19
